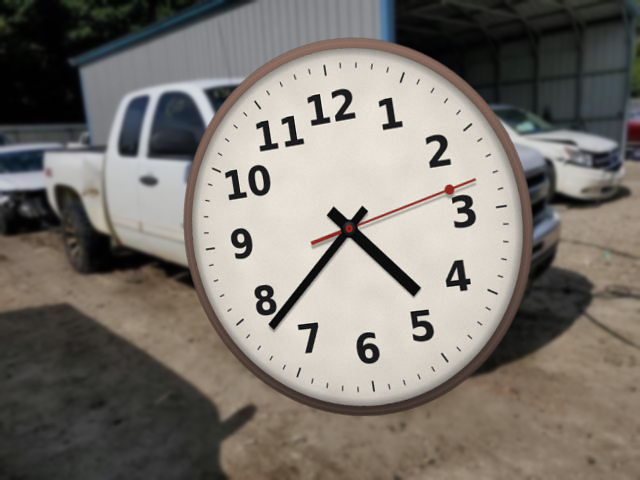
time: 4:38:13
